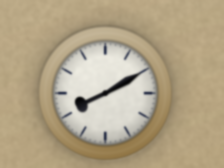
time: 8:10
